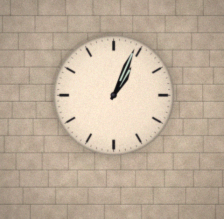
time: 1:04
